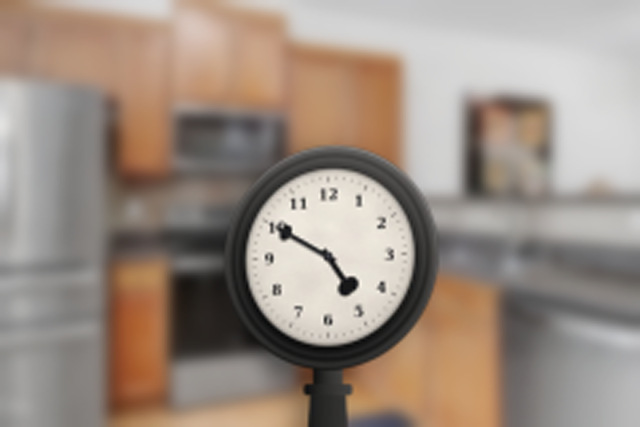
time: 4:50
